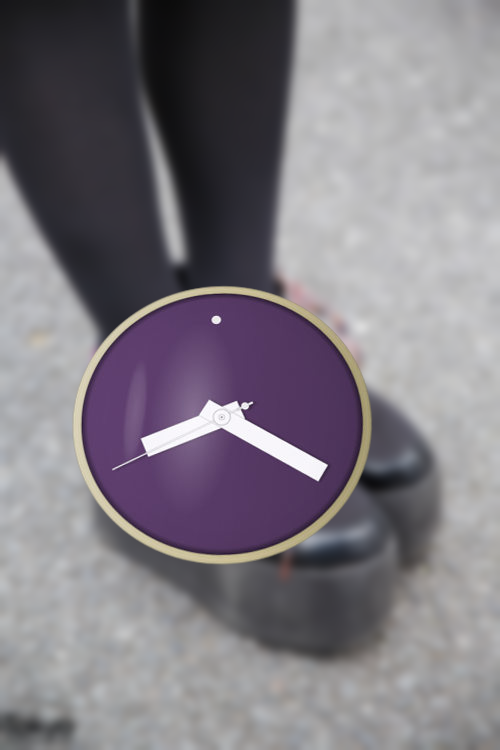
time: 8:20:41
